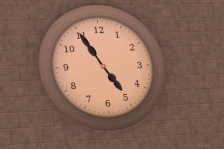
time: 4:55
